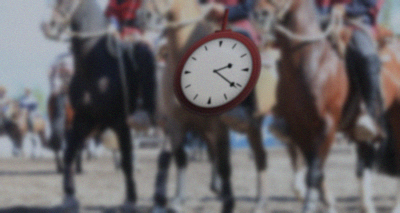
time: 2:21
